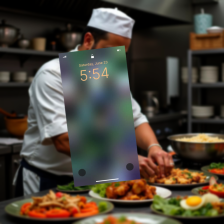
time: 5:54
